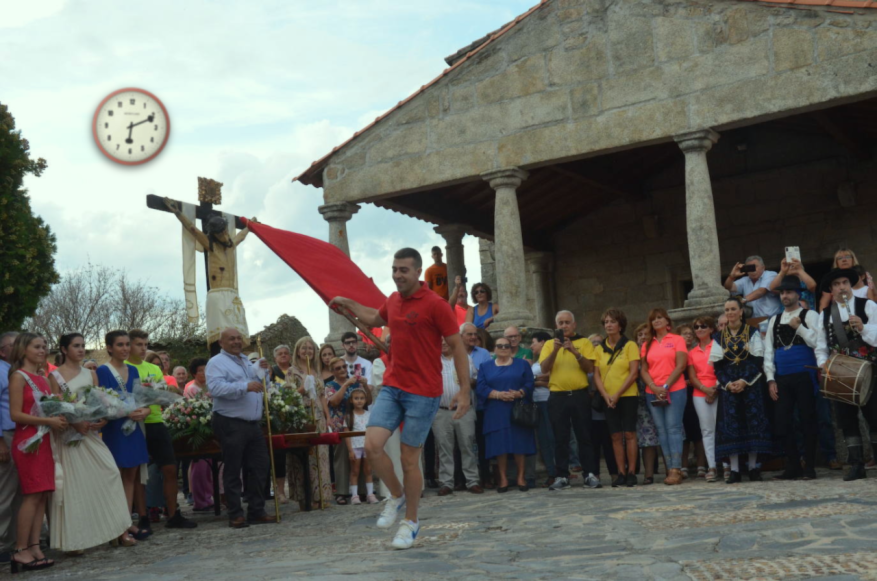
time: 6:11
